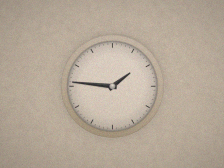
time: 1:46
